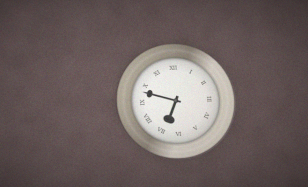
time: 6:48
